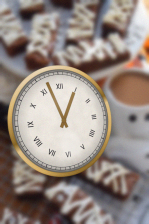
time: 12:57
